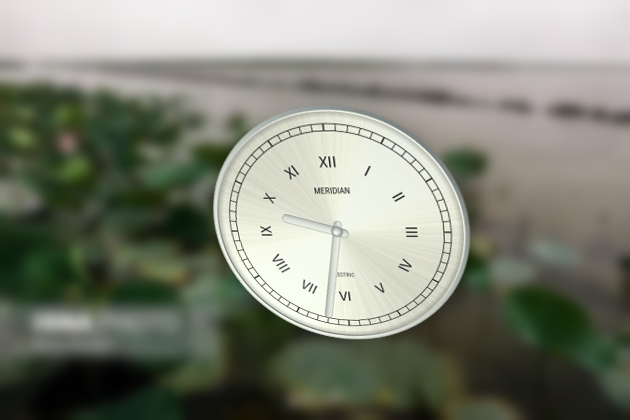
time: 9:32
